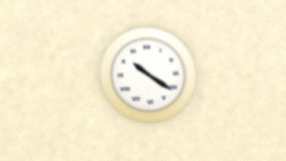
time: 10:21
